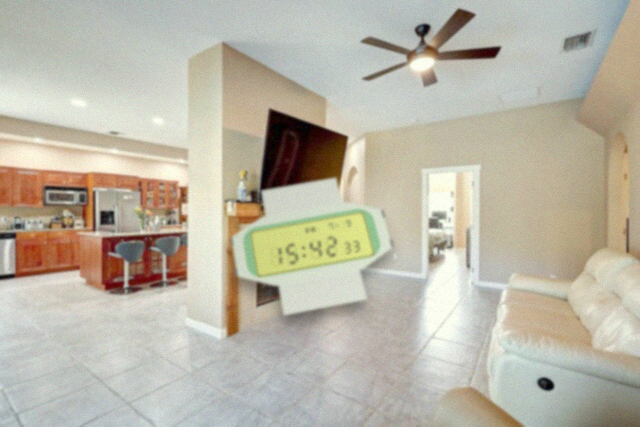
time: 15:42
